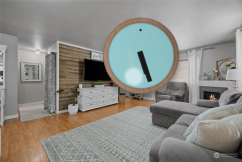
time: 5:27
